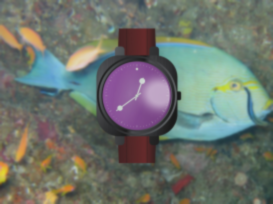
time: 12:39
